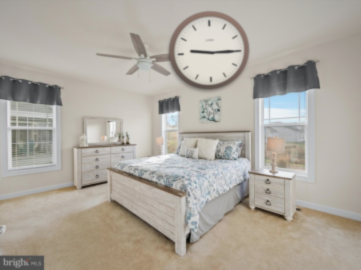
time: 9:15
